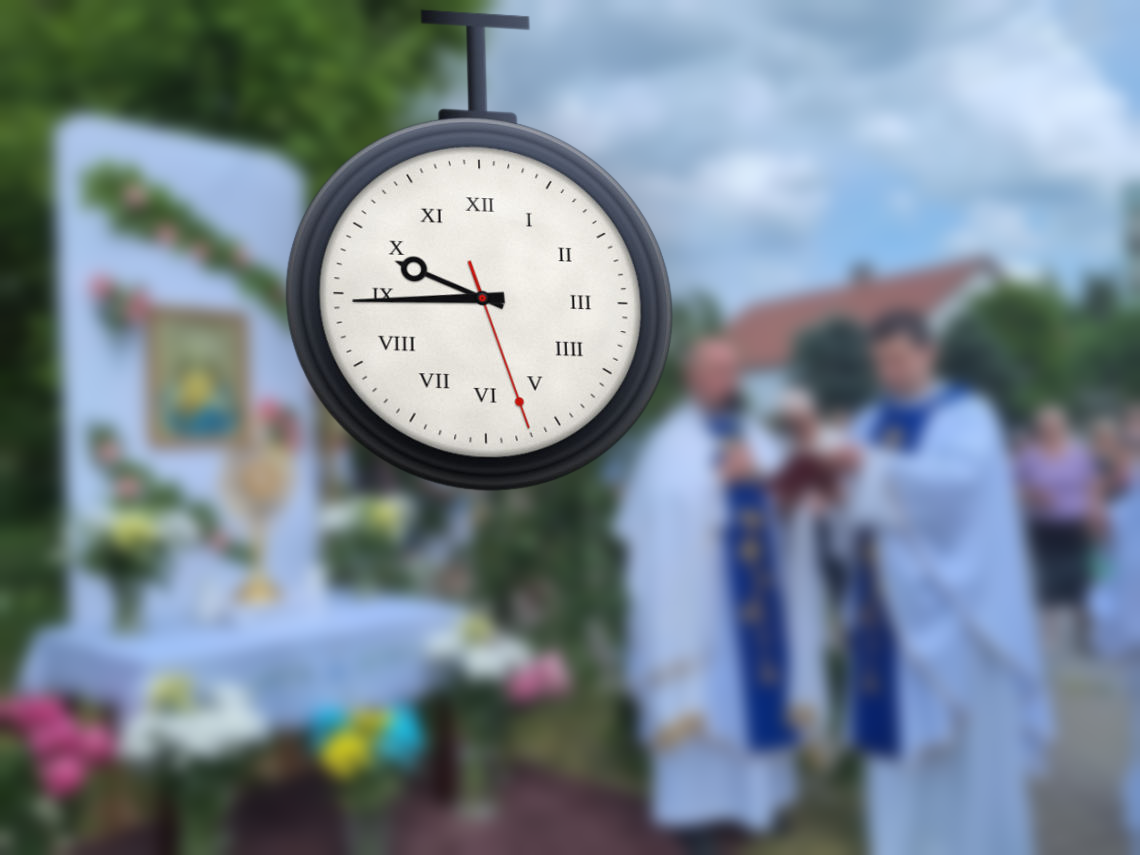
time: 9:44:27
